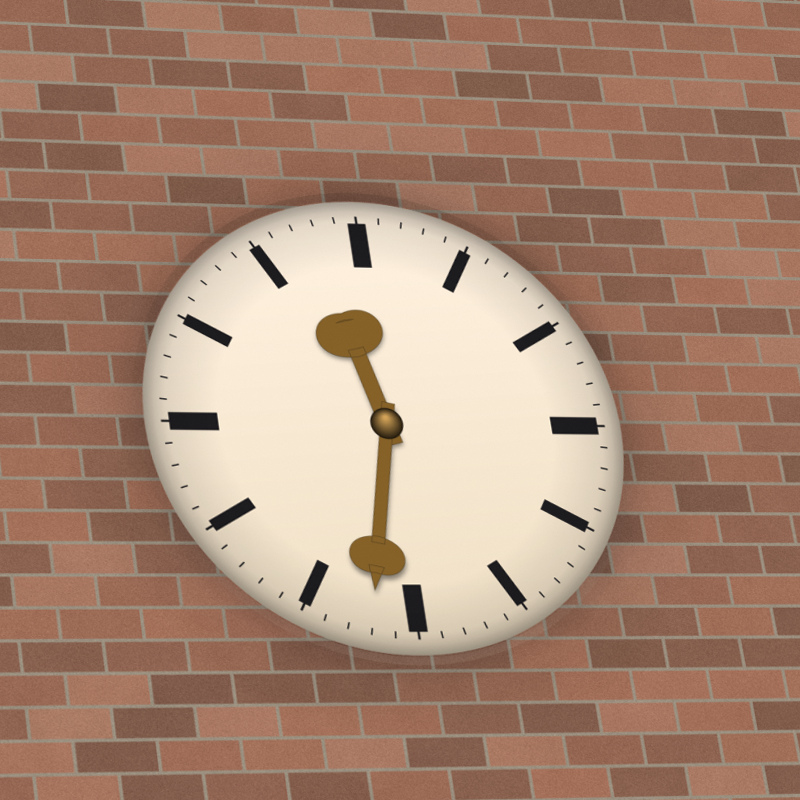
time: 11:32
